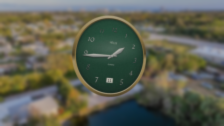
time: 1:44
